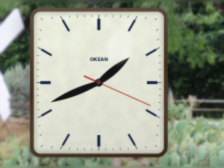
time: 1:41:19
